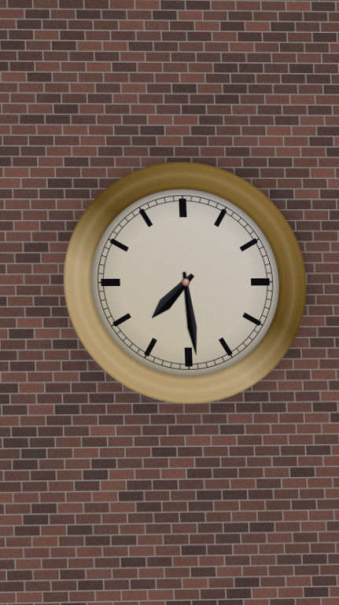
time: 7:29
